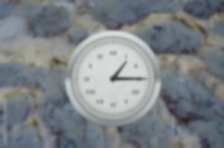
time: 1:15
